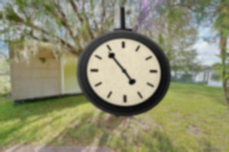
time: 4:54
